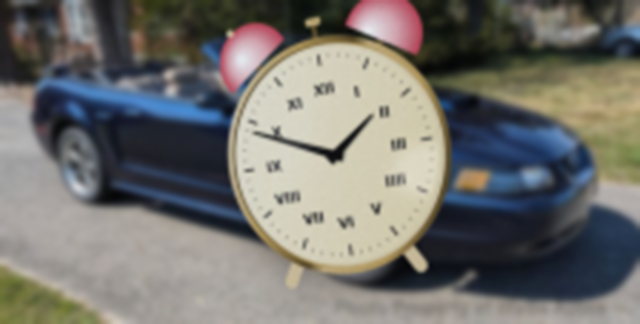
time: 1:49
